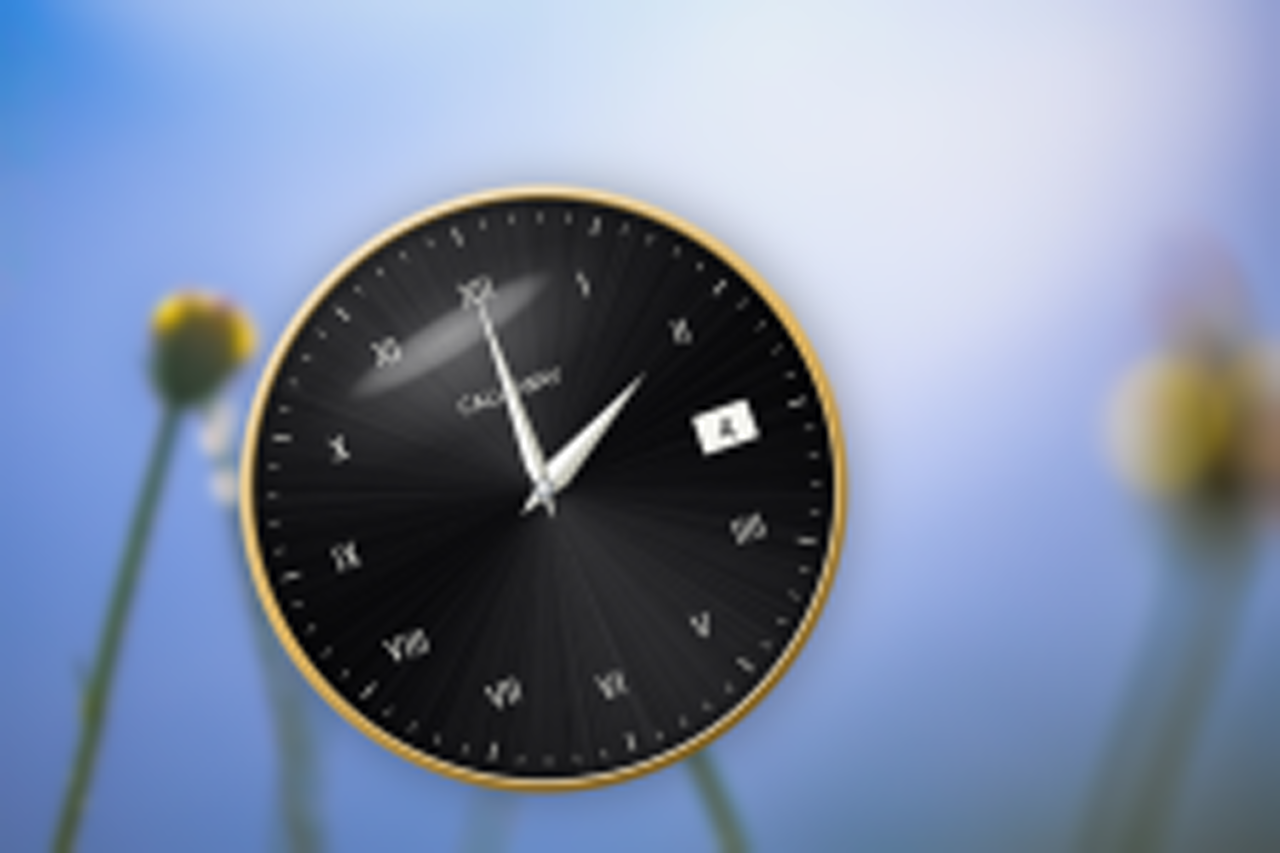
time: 2:00
